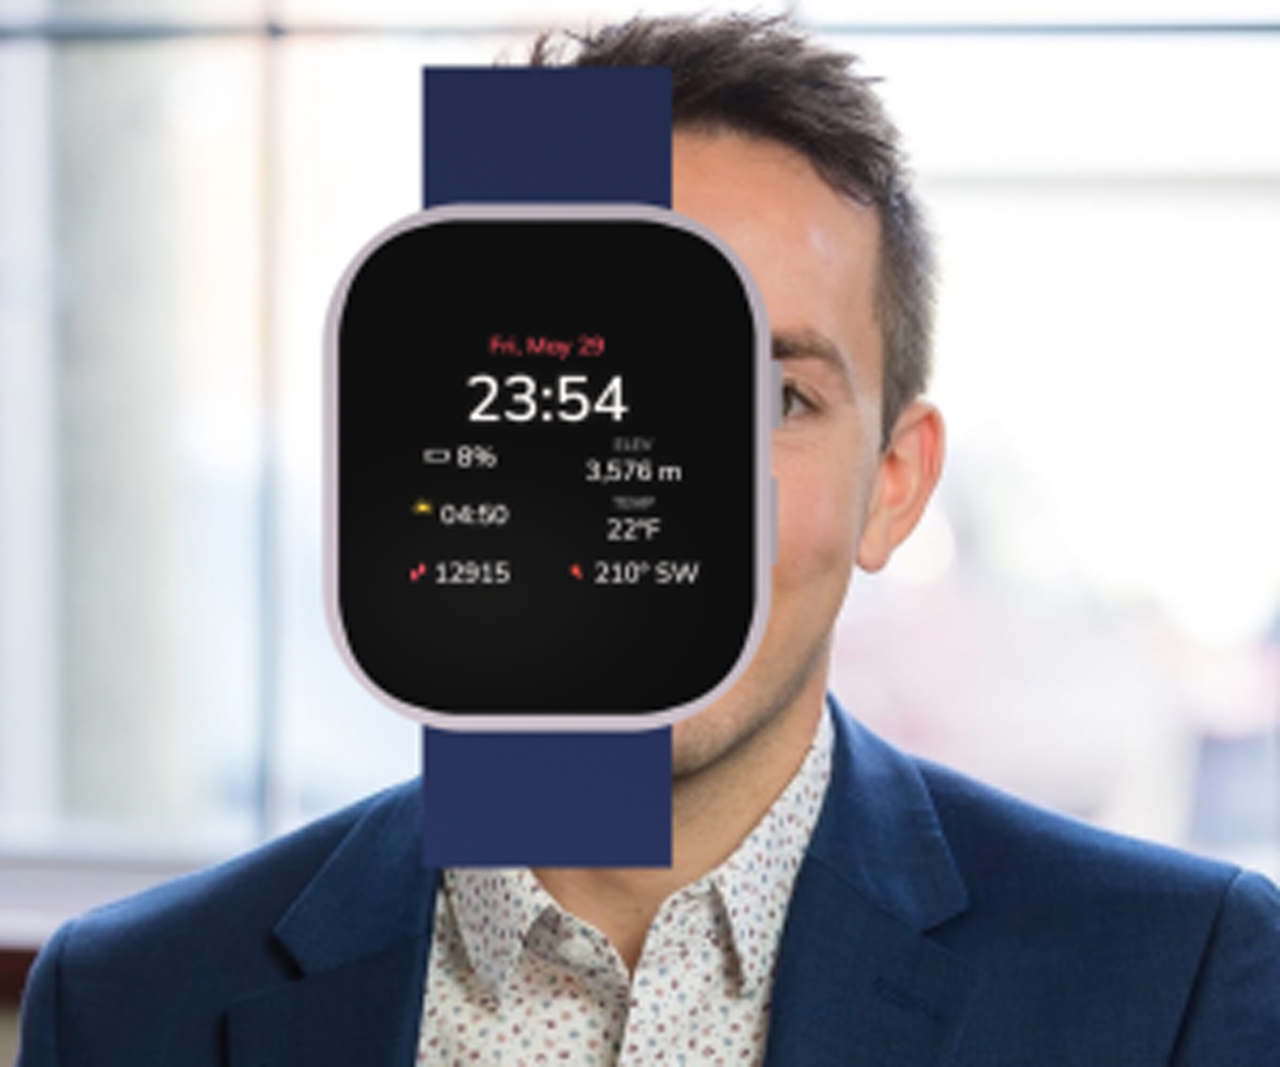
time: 23:54
